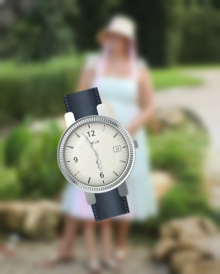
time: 5:57
